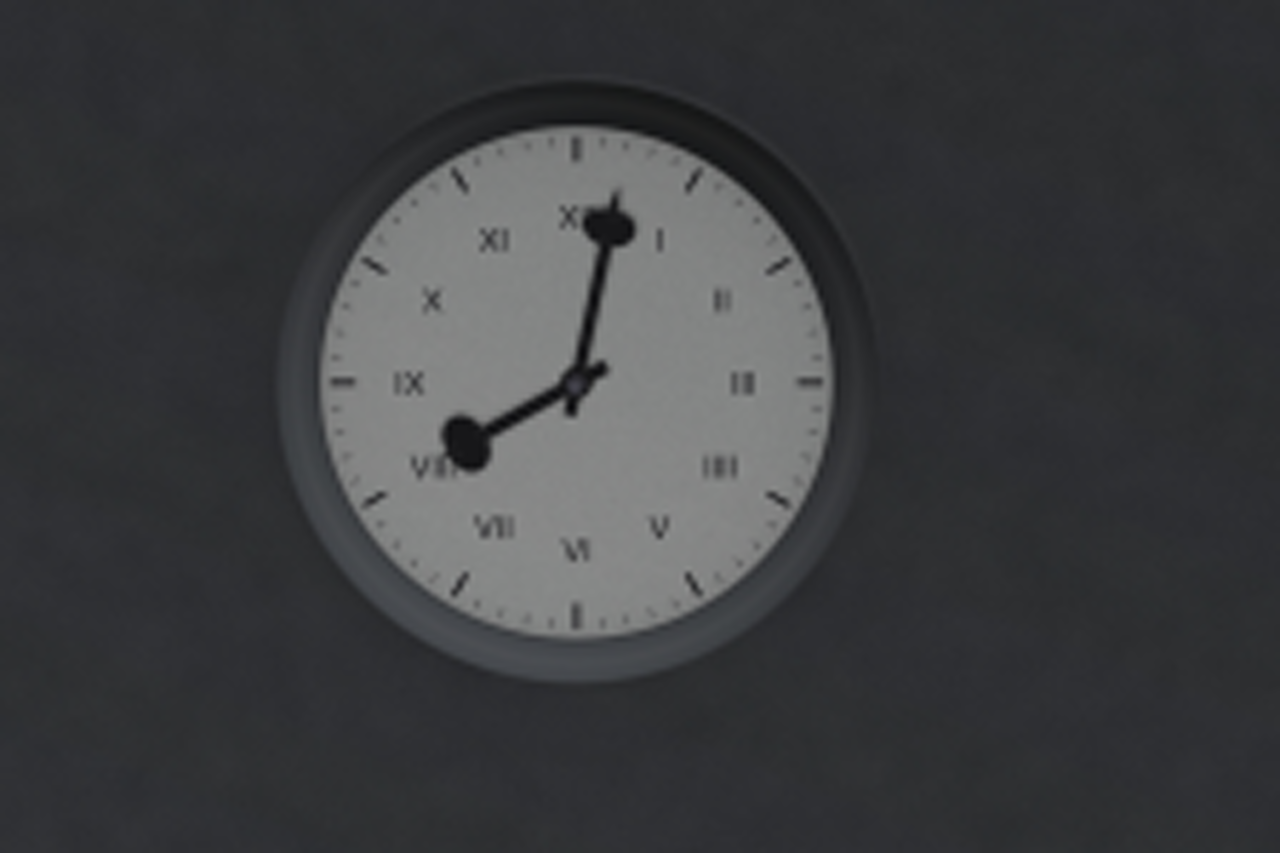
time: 8:02
